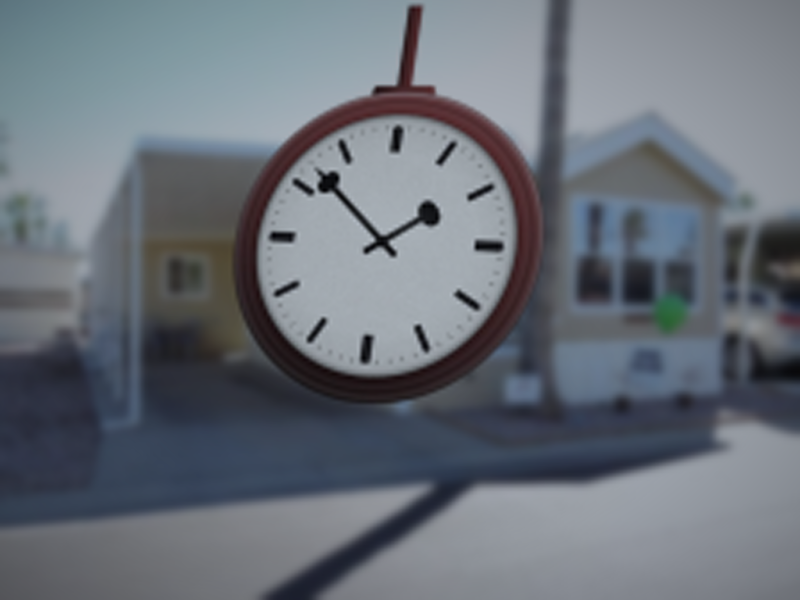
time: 1:52
